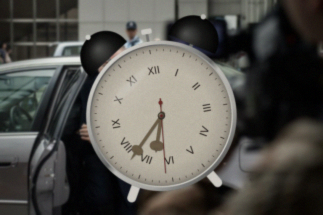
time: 6:37:31
